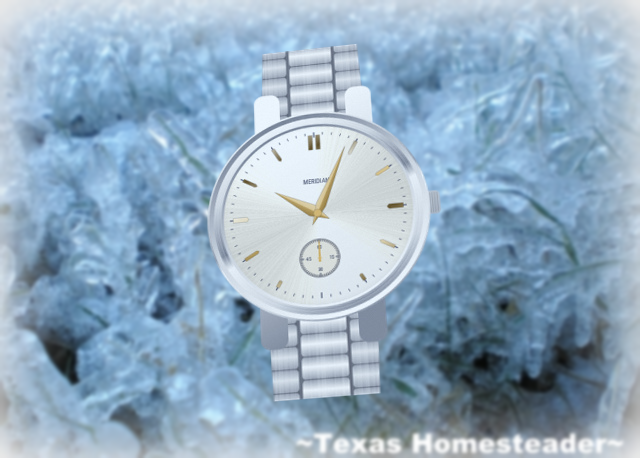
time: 10:04
